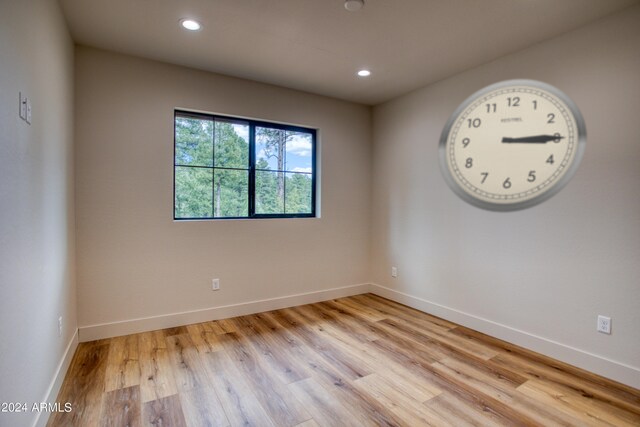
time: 3:15
